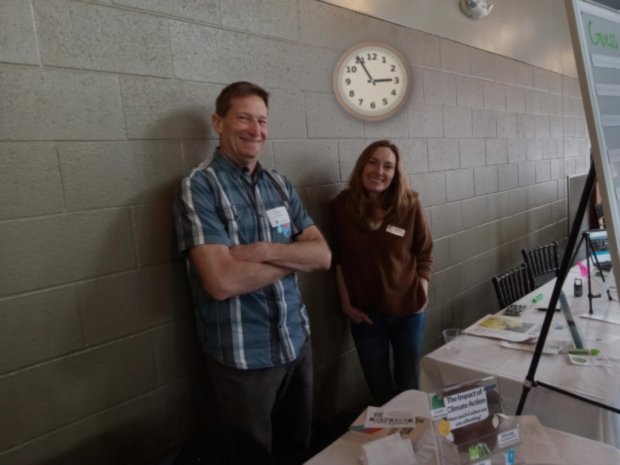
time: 2:55
